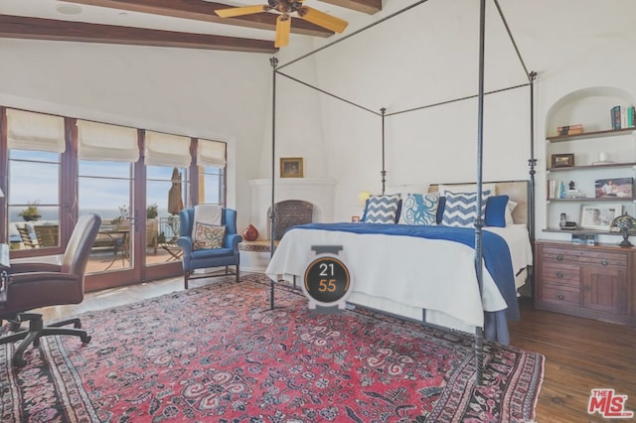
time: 21:55
